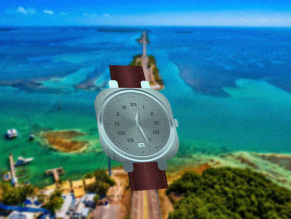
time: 12:27
